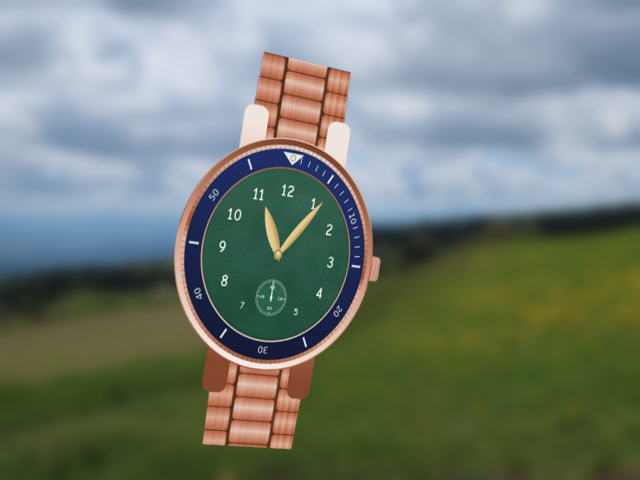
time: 11:06
